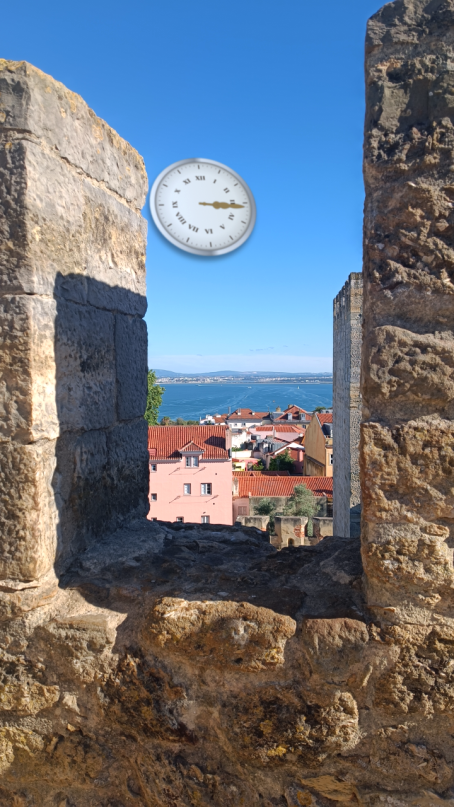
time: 3:16
